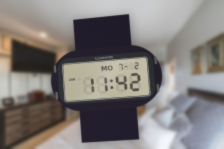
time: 11:42
